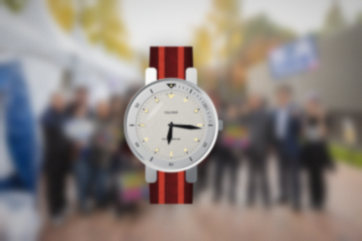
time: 6:16
